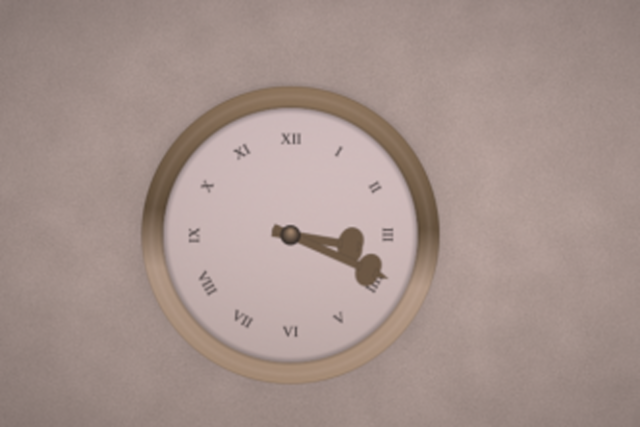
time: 3:19
